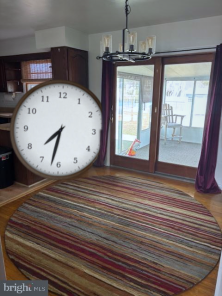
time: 7:32
